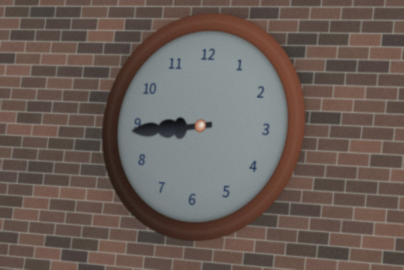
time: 8:44
